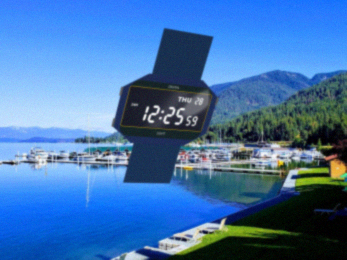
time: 12:25:59
